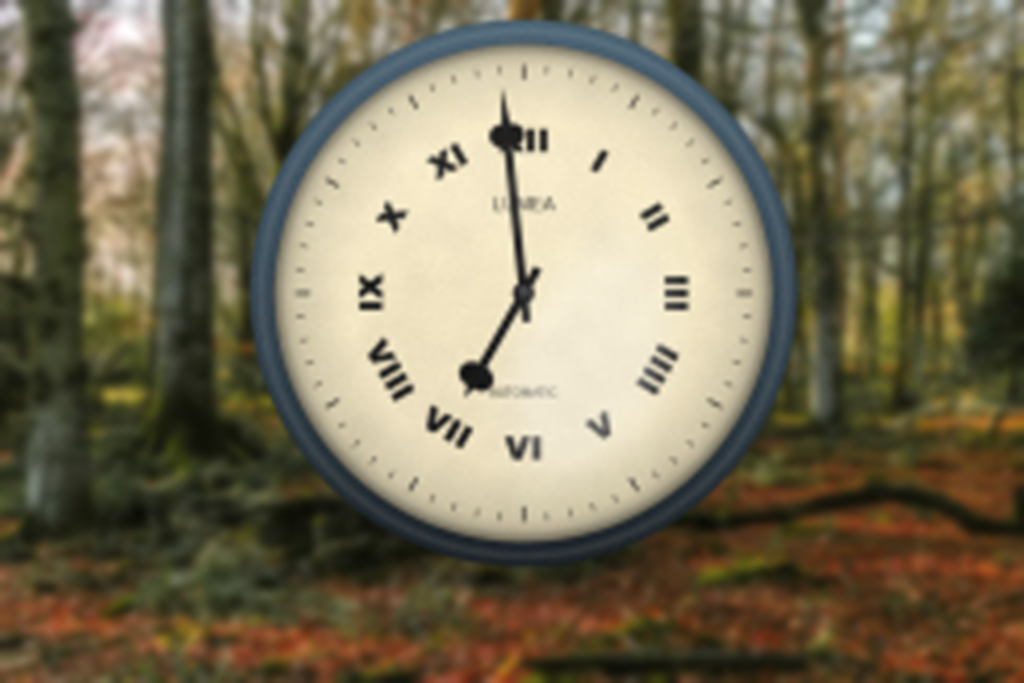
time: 6:59
